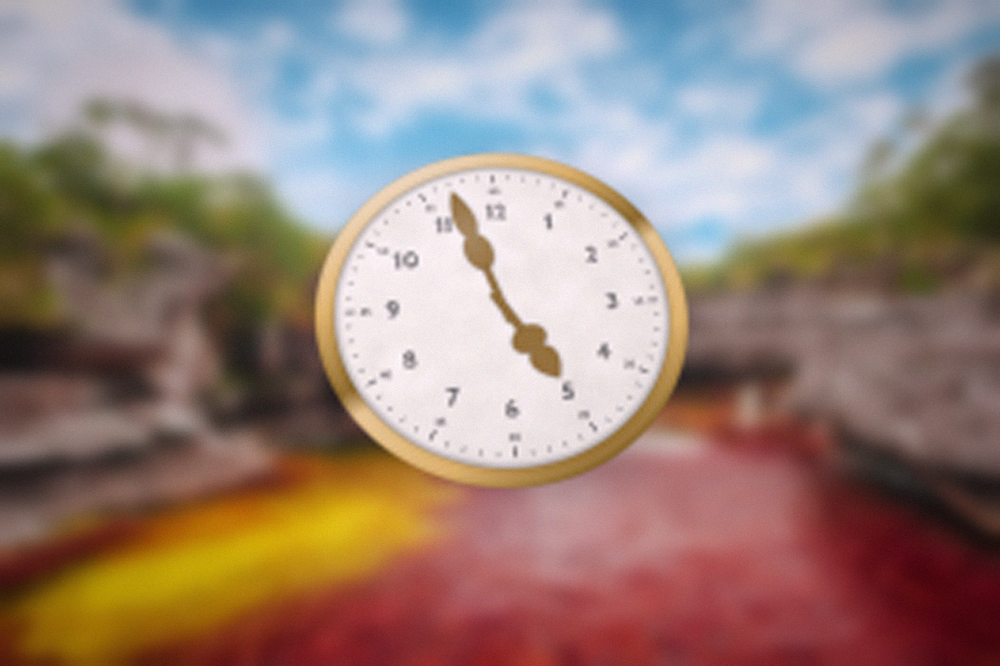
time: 4:57
